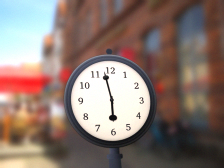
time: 5:58
